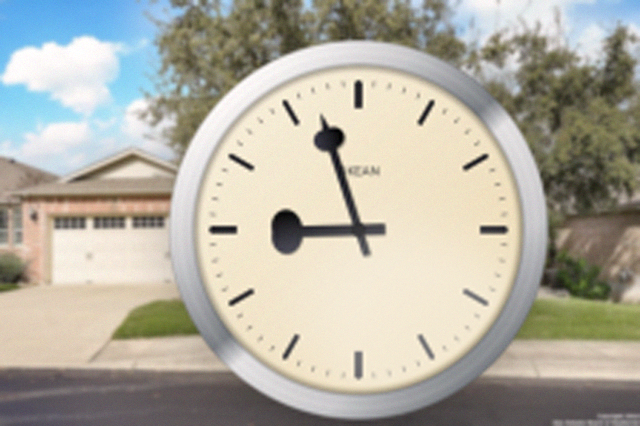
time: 8:57
